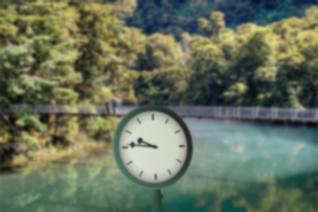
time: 9:46
